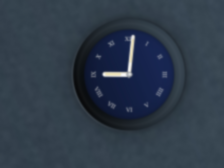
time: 9:01
